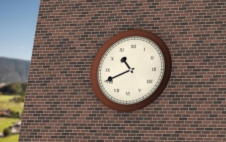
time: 10:41
